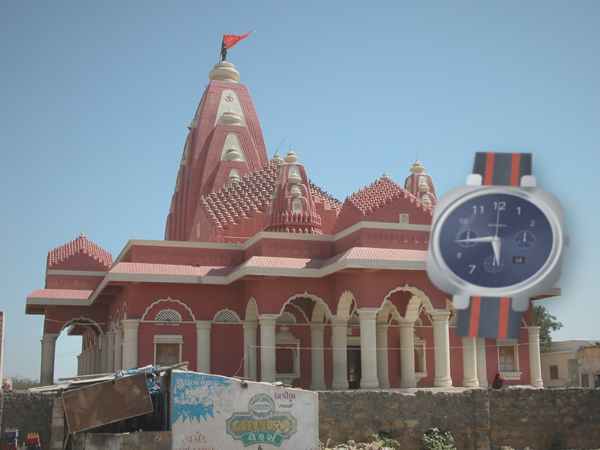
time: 5:44
